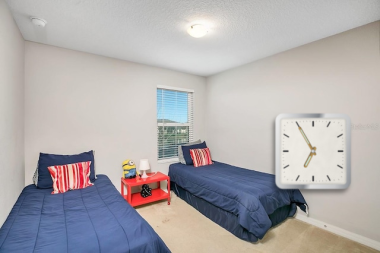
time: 6:55
